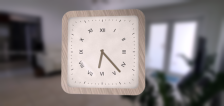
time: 6:23
